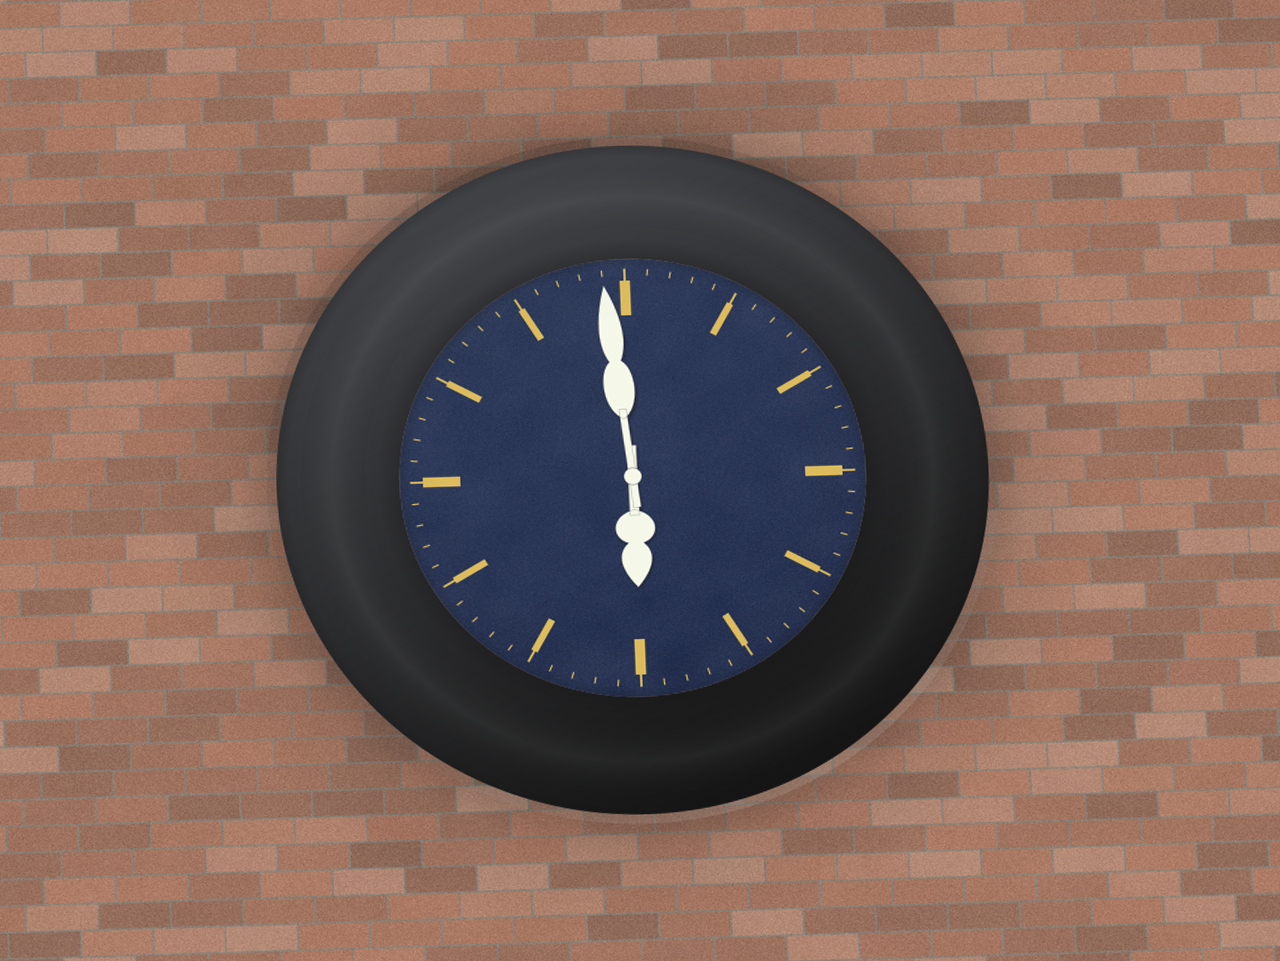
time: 5:59
